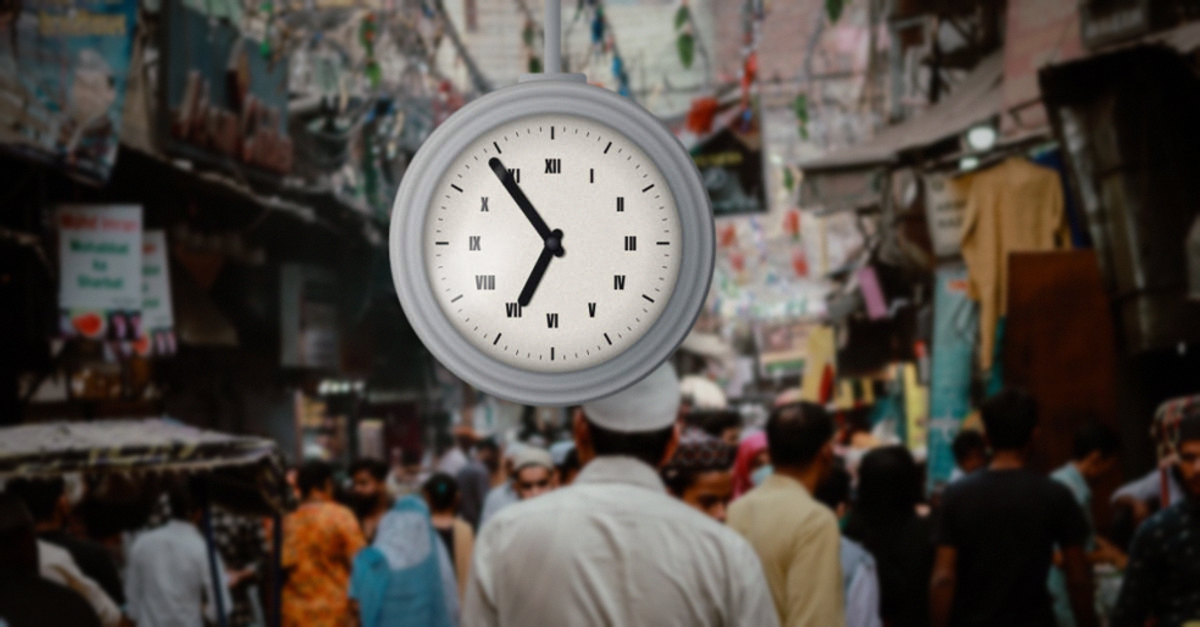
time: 6:54
